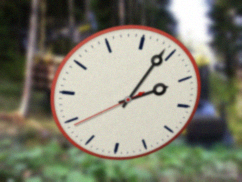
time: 2:03:39
